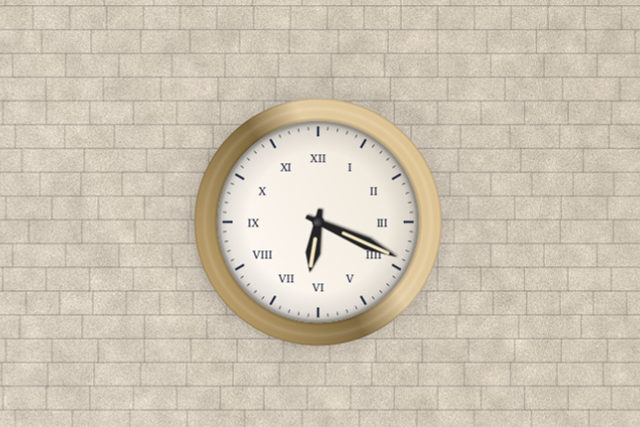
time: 6:19
